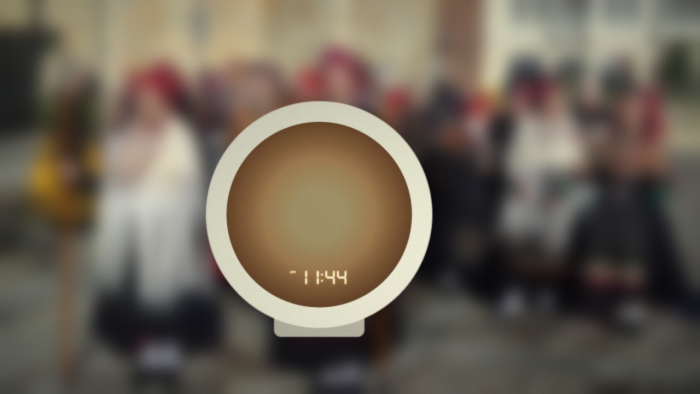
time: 11:44
